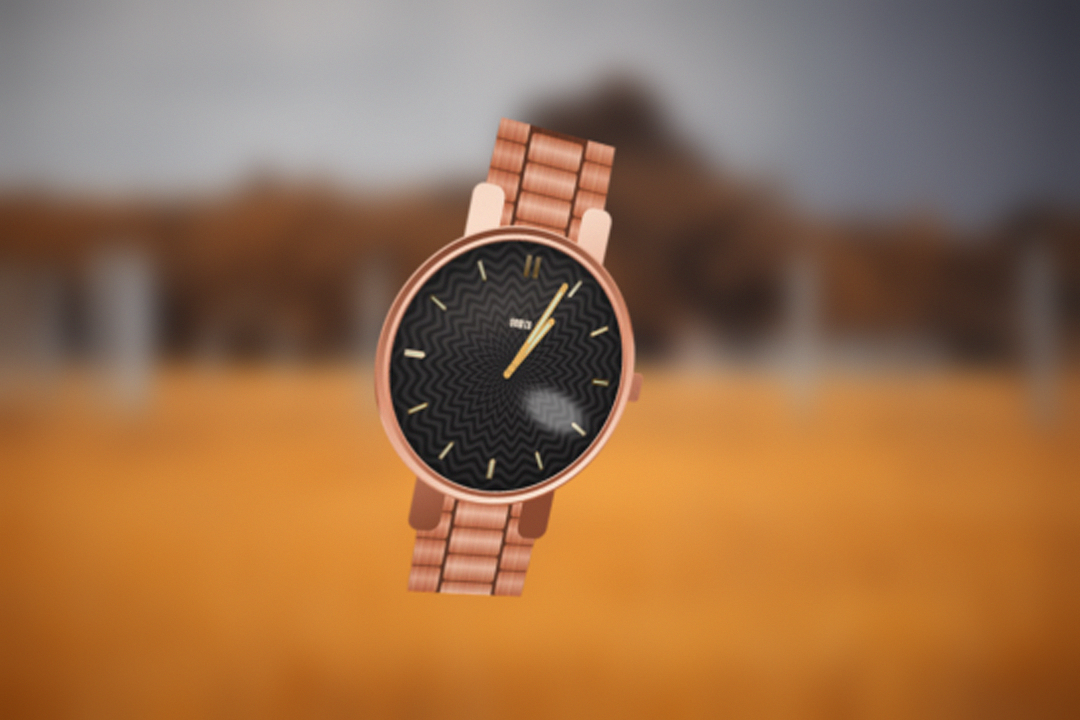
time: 1:04
